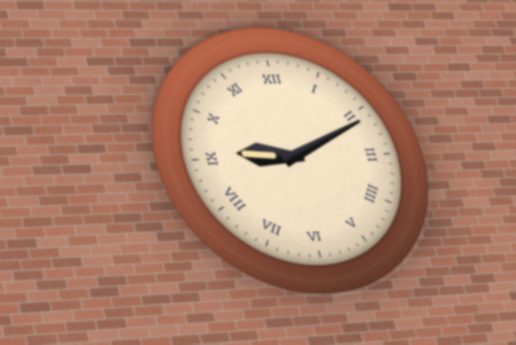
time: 9:11
